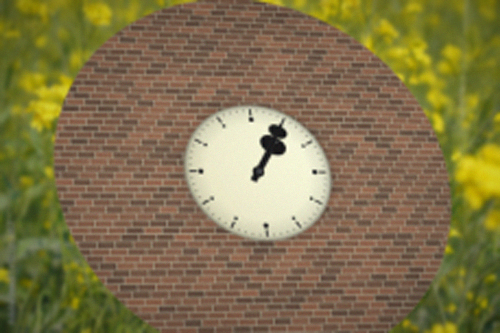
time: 1:05
